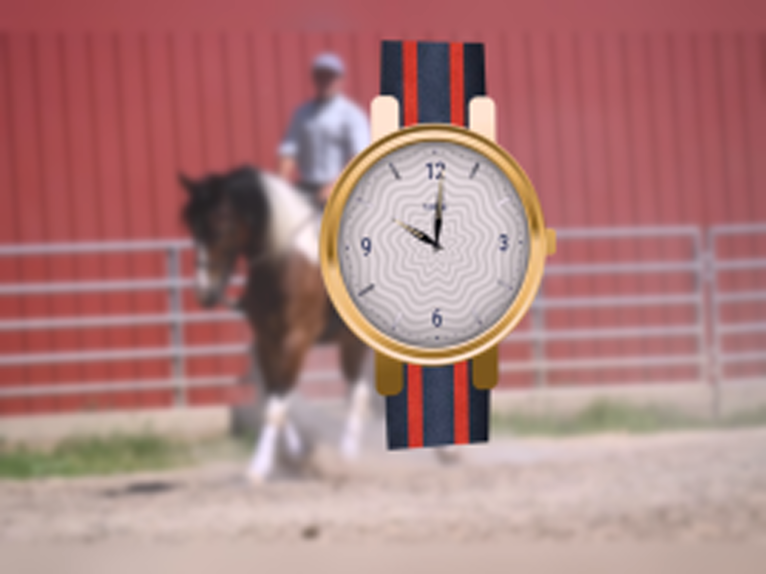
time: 10:01
